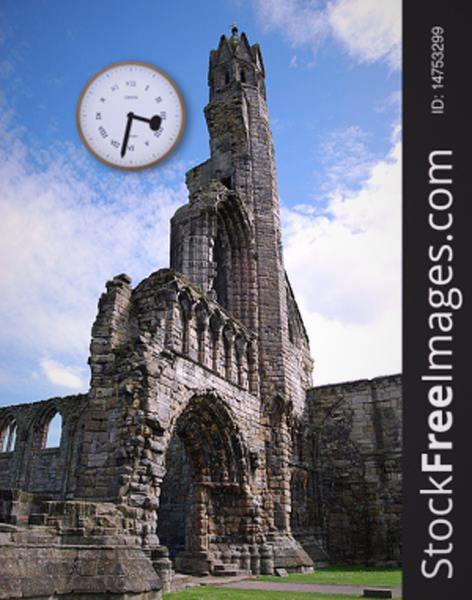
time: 3:32
